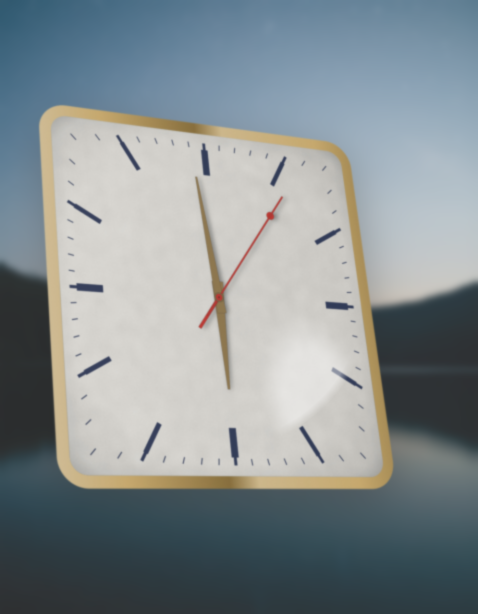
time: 5:59:06
